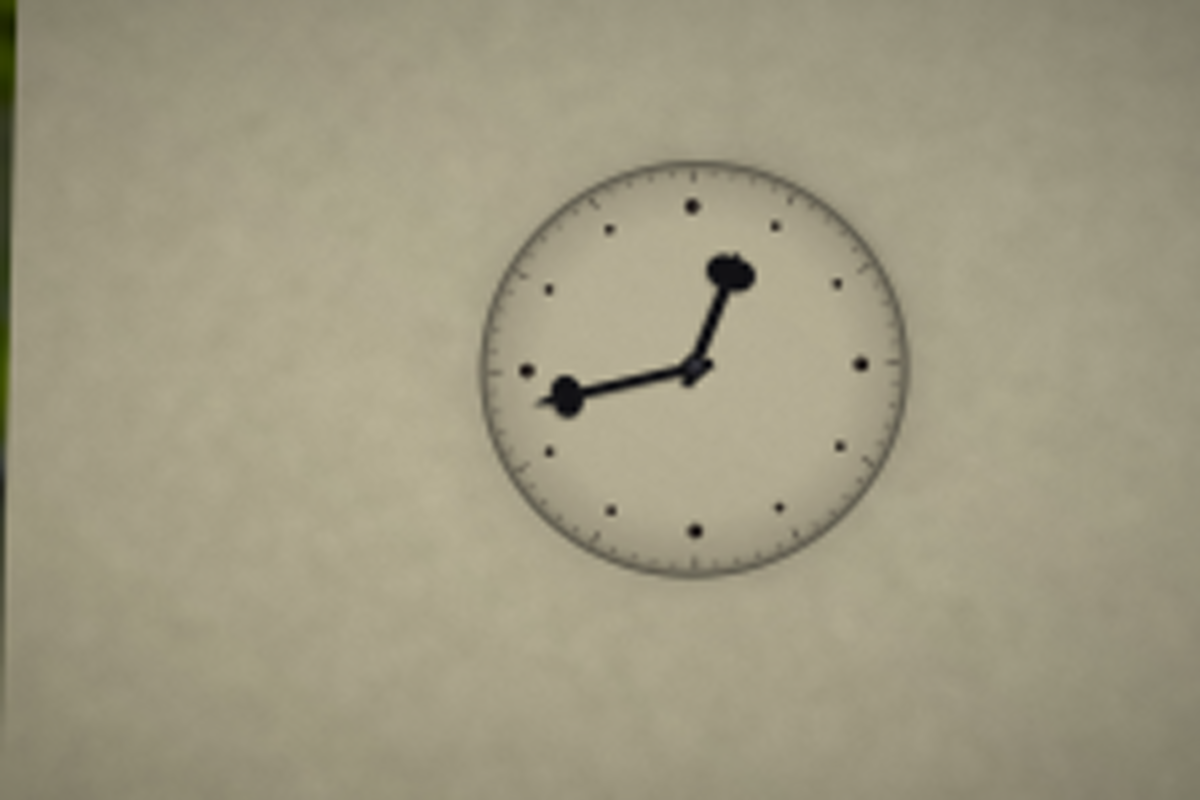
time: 12:43
